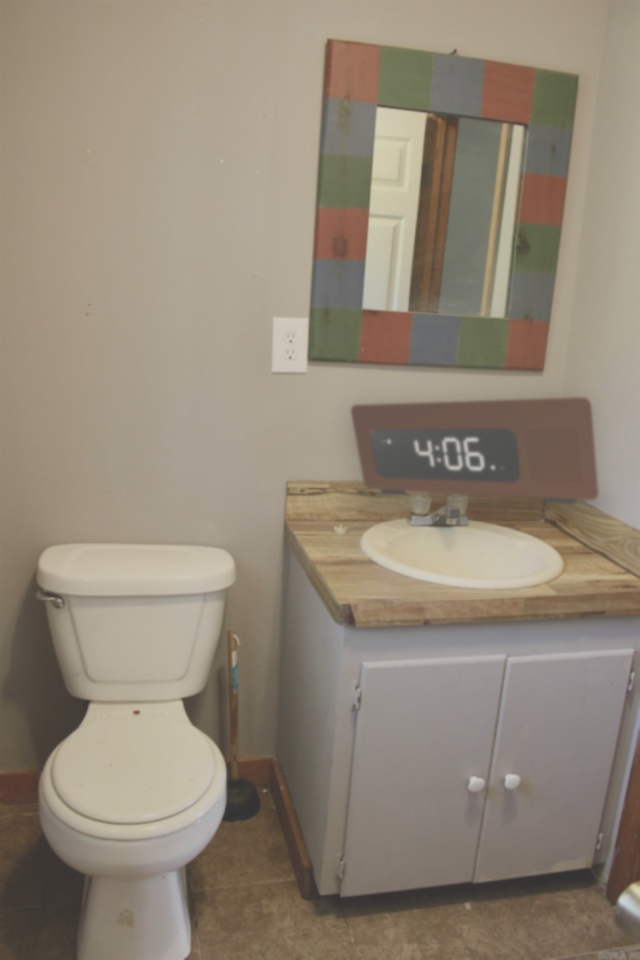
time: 4:06
